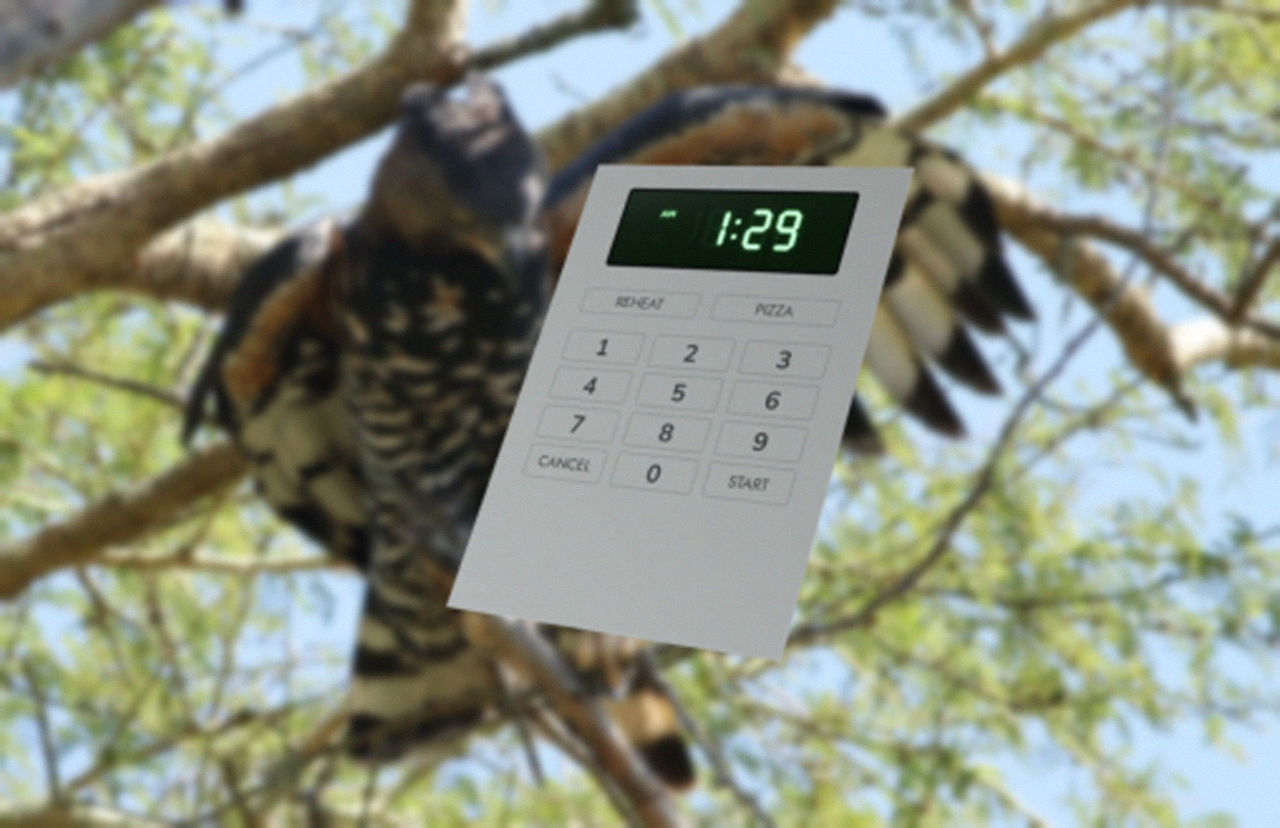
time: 1:29
